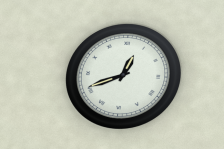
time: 12:41
